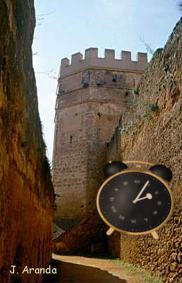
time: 2:04
